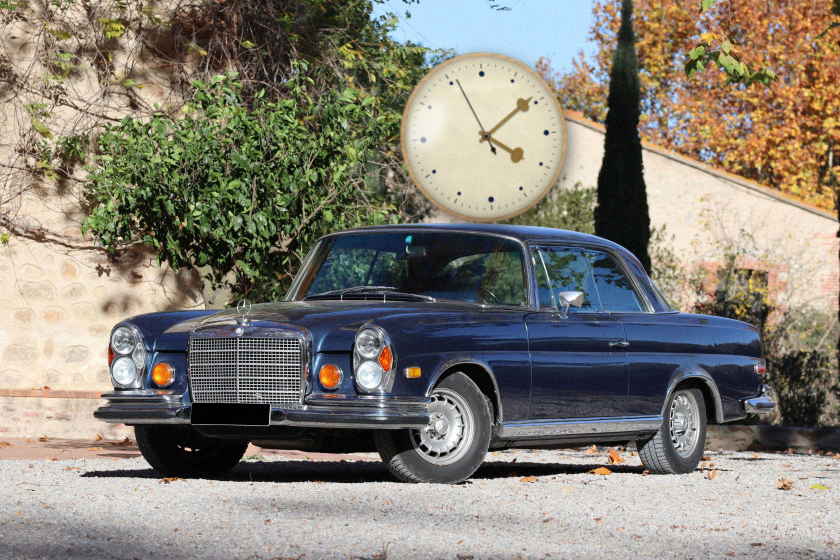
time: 4:08:56
